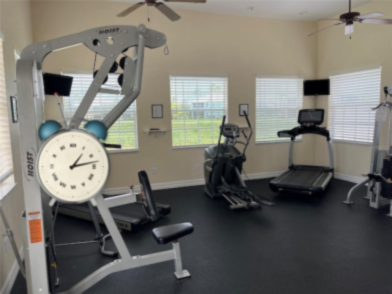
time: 1:13
